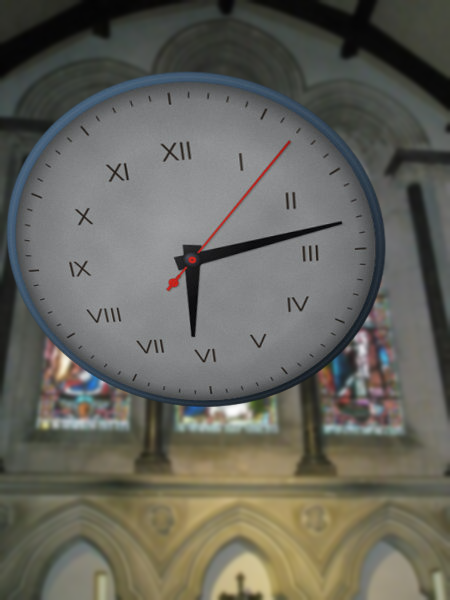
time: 6:13:07
